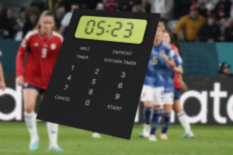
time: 5:23
